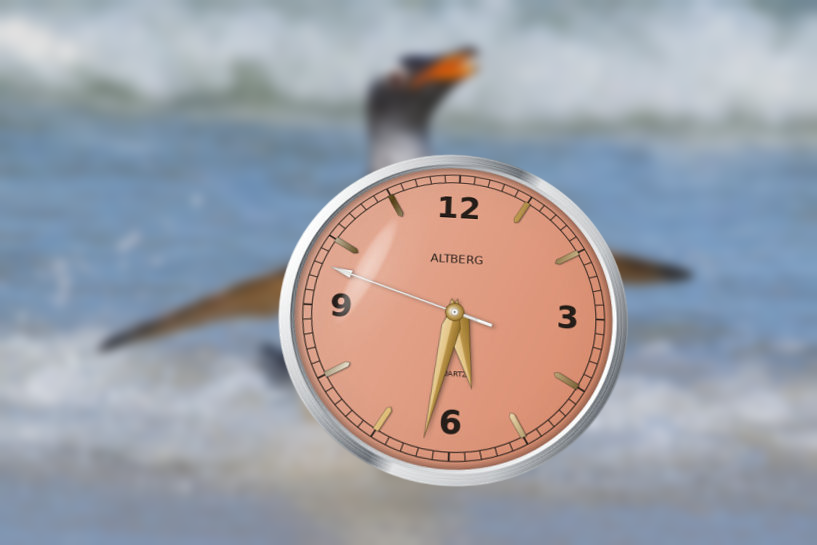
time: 5:31:48
